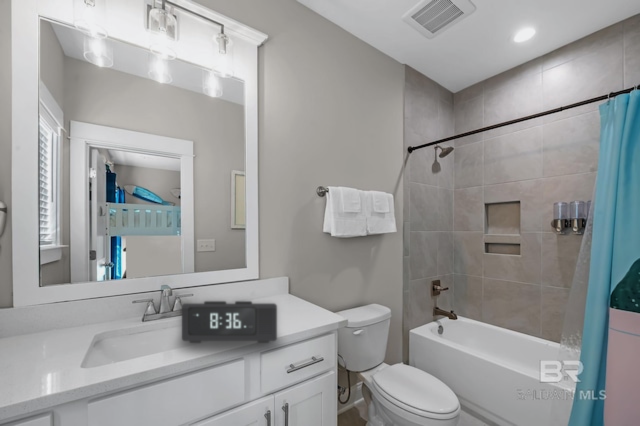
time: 8:36
